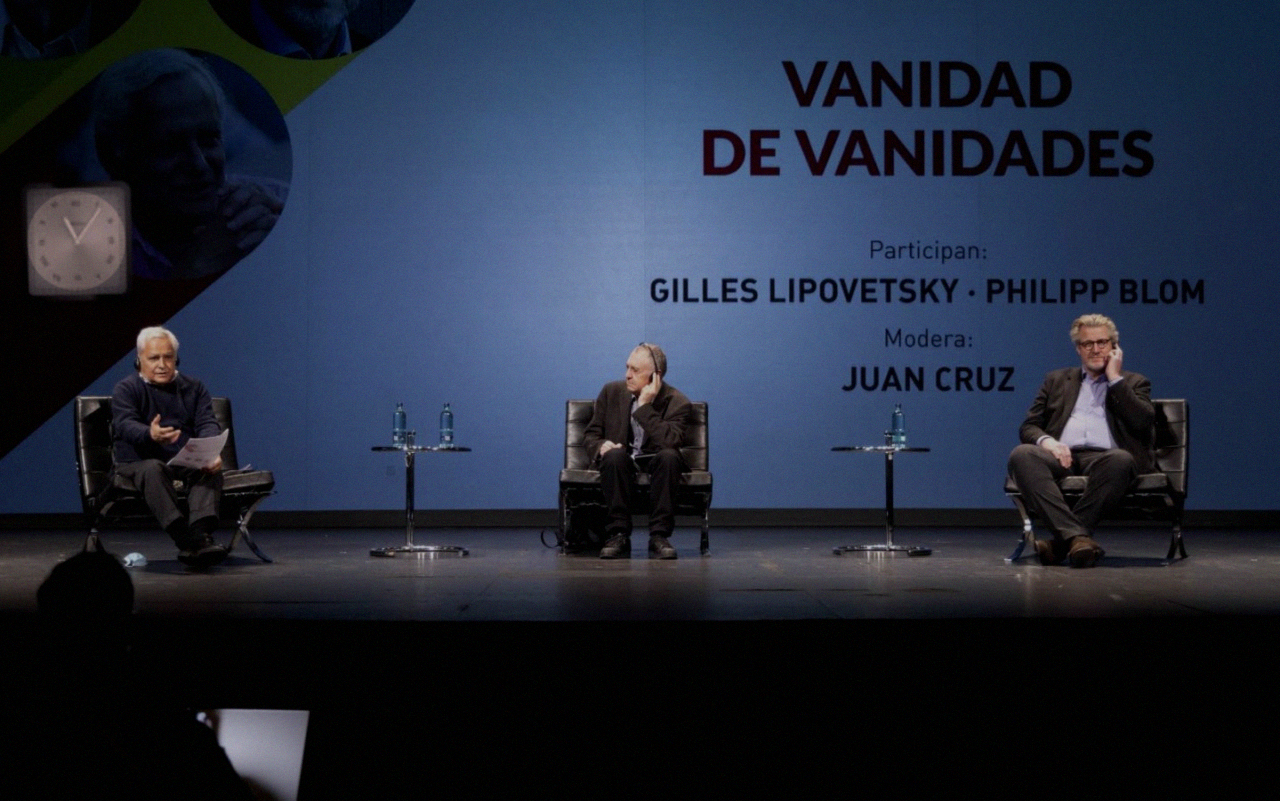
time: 11:06
